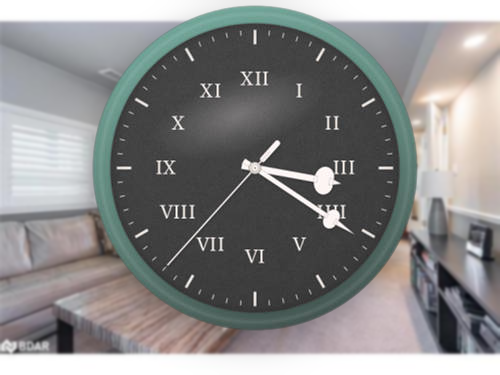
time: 3:20:37
